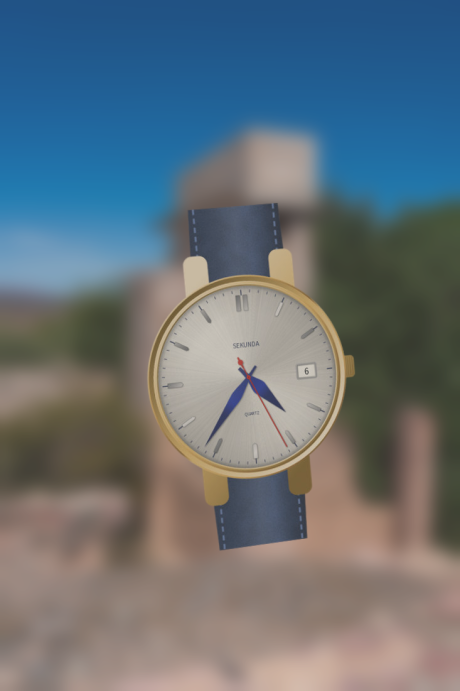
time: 4:36:26
